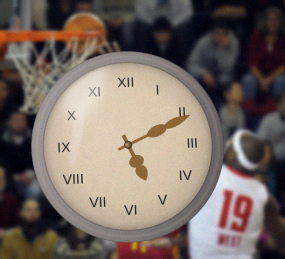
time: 5:11
